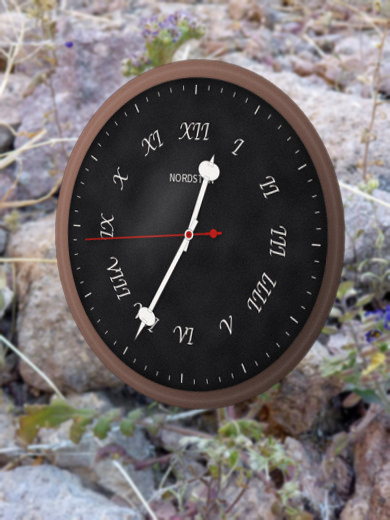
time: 12:34:44
